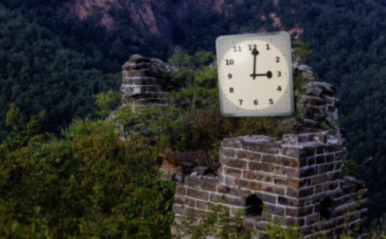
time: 3:01
